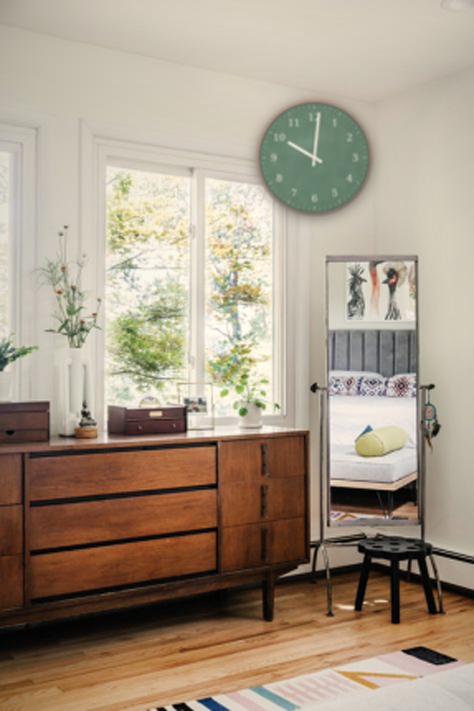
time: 10:01
